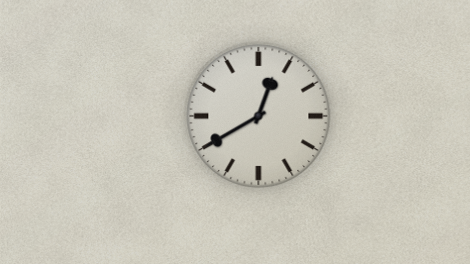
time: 12:40
